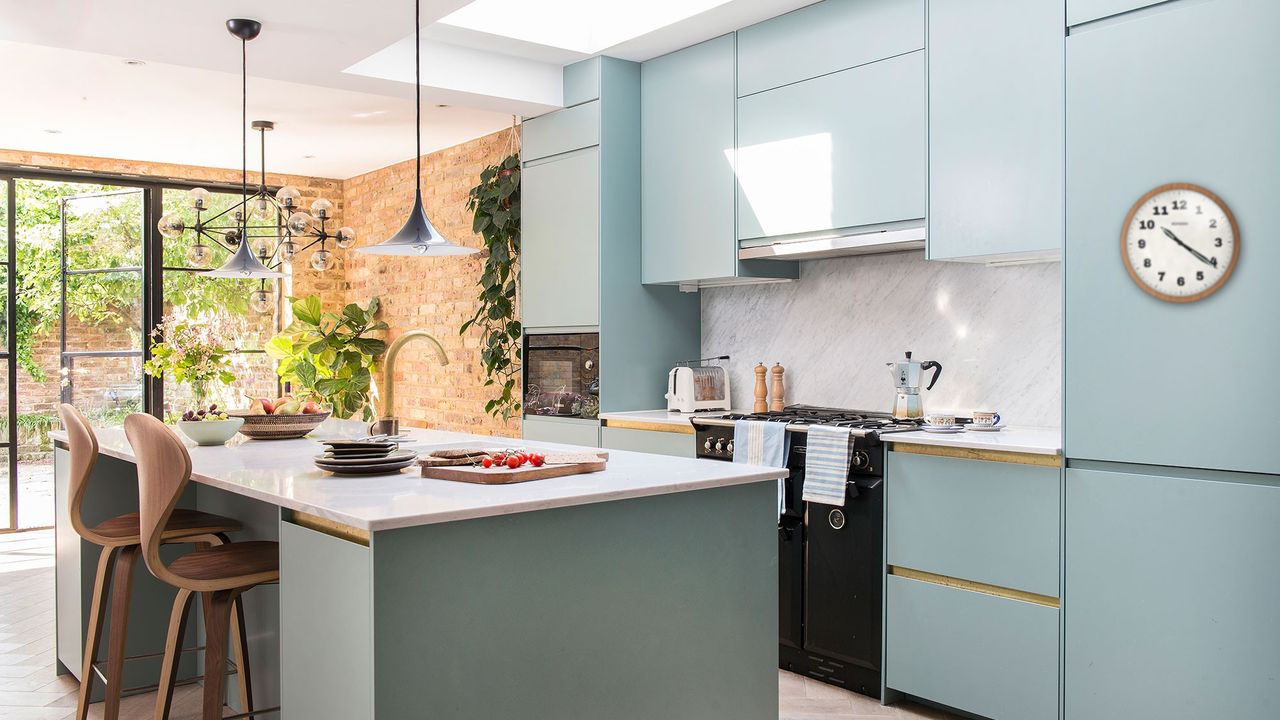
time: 10:21
